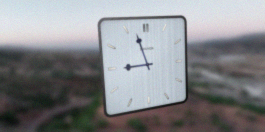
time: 8:57
